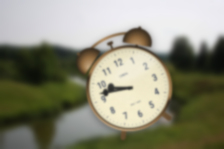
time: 9:47
